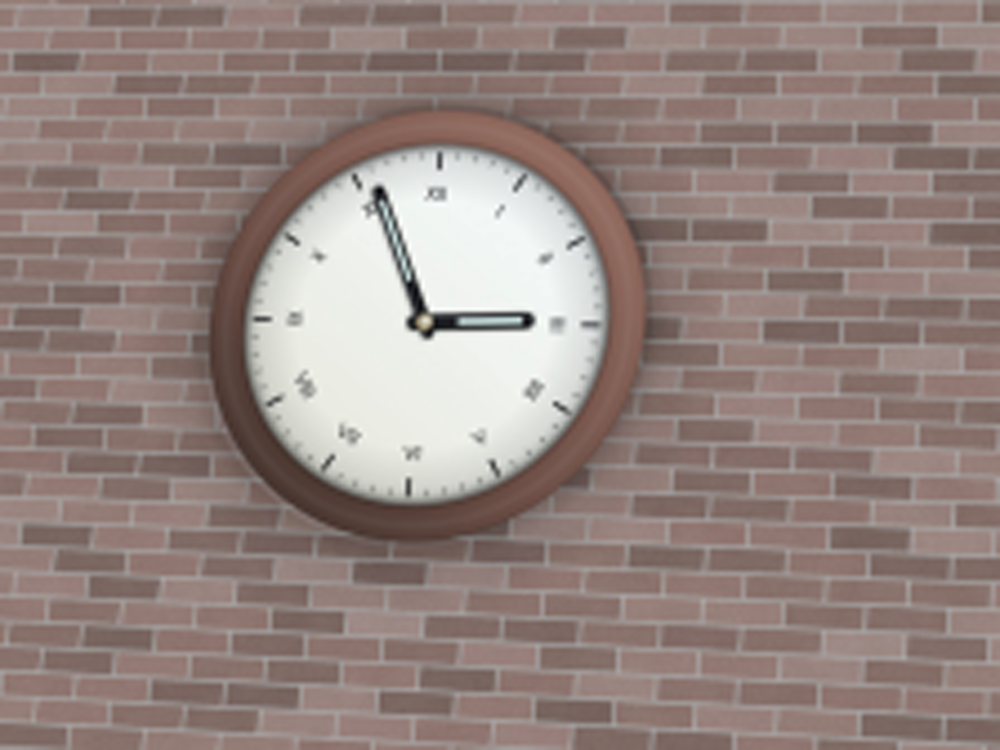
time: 2:56
